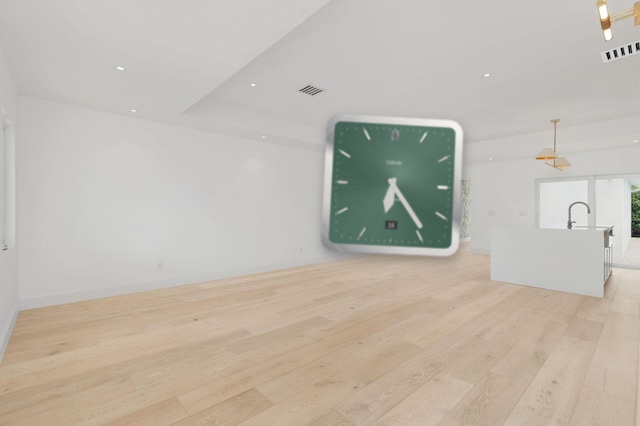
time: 6:24
